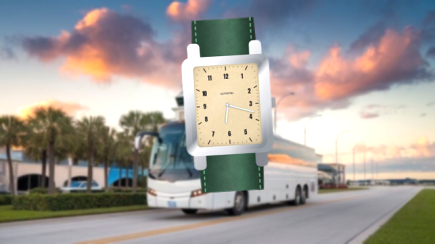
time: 6:18
